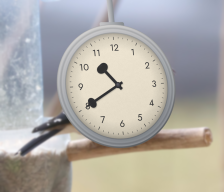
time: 10:40
